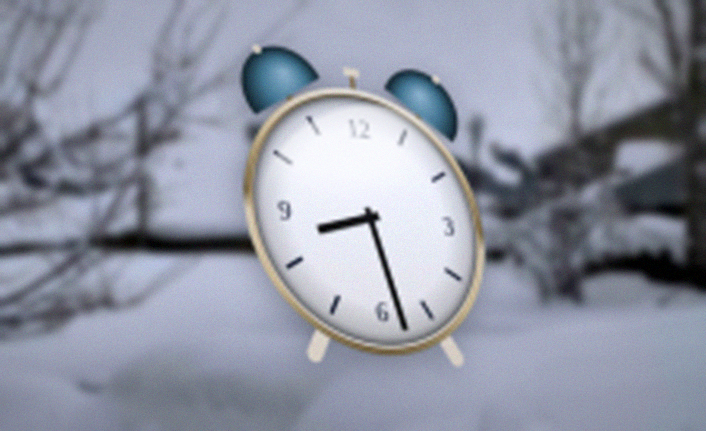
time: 8:28
